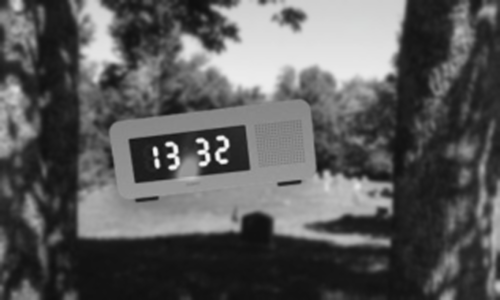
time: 13:32
